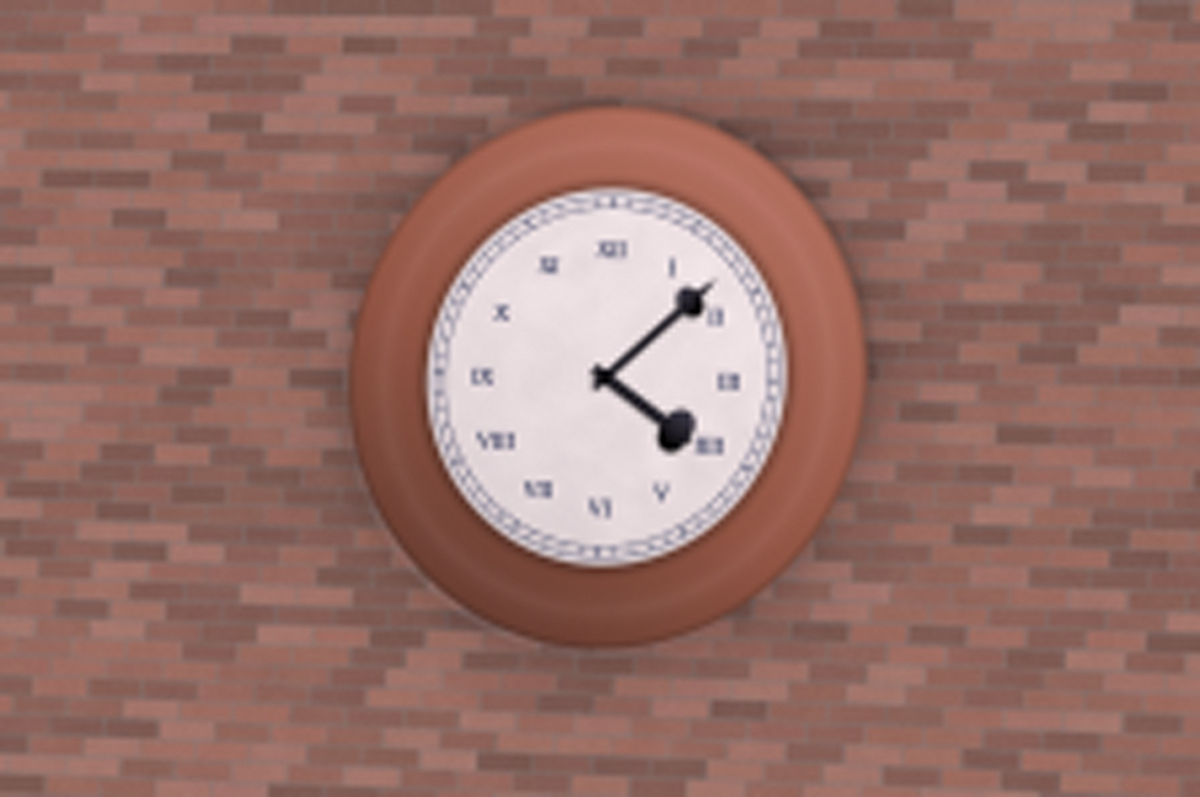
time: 4:08
